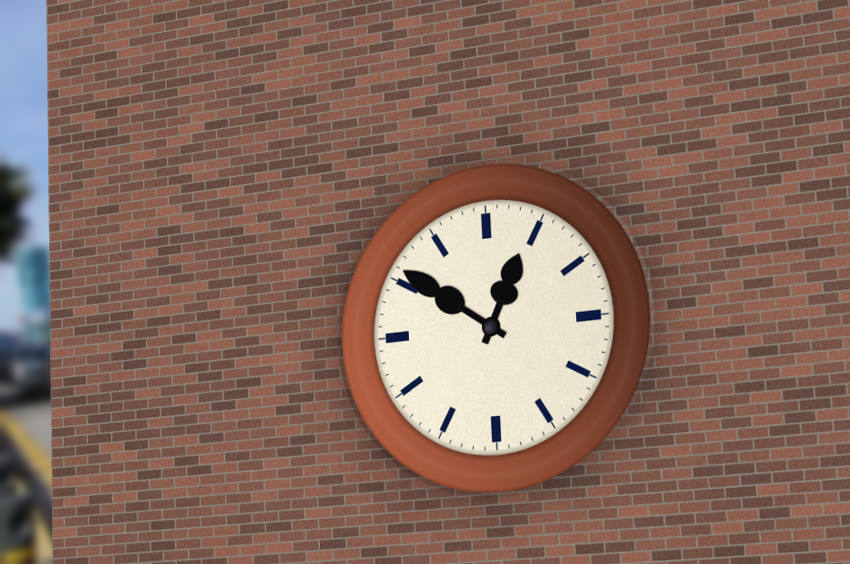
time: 12:51
